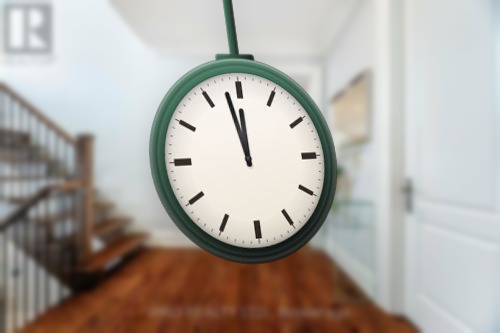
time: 11:58
